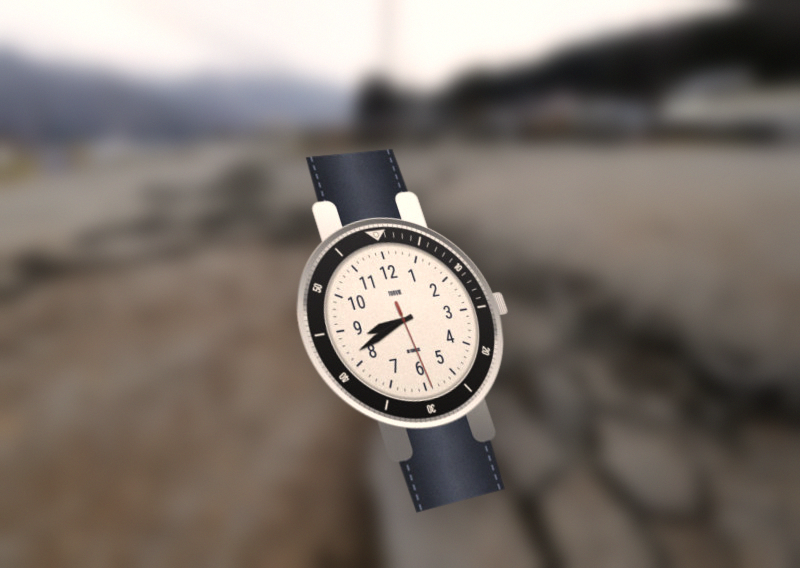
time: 8:41:29
